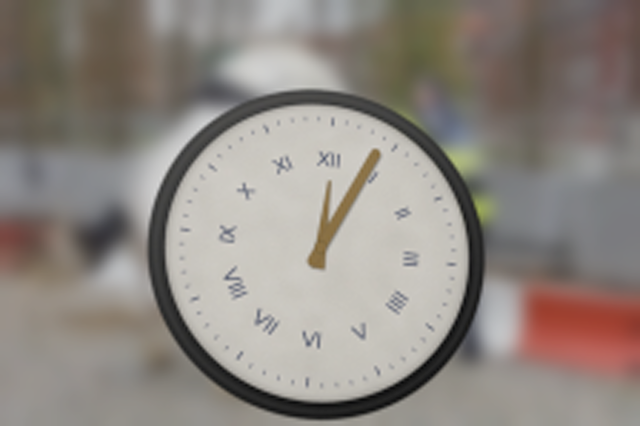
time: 12:04
